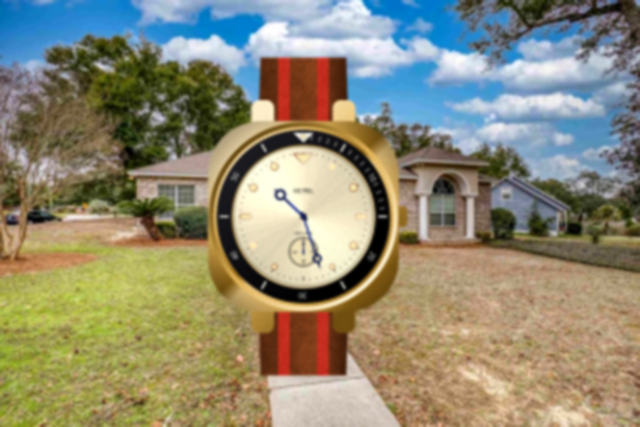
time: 10:27
